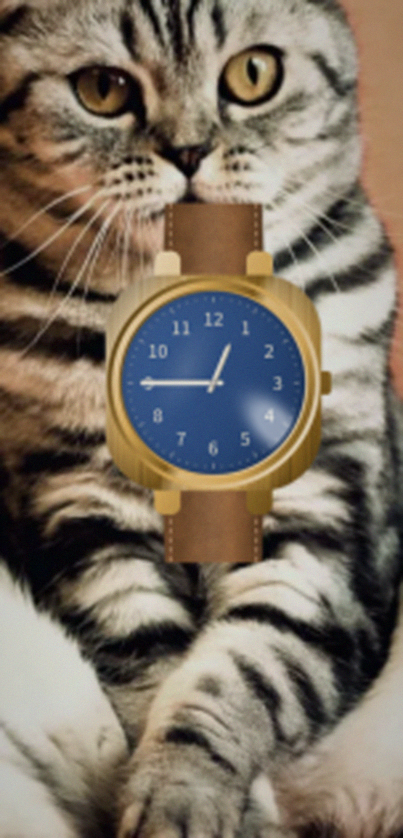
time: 12:45
